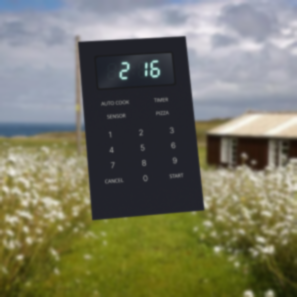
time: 2:16
